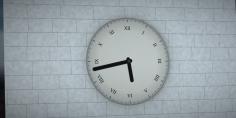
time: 5:43
